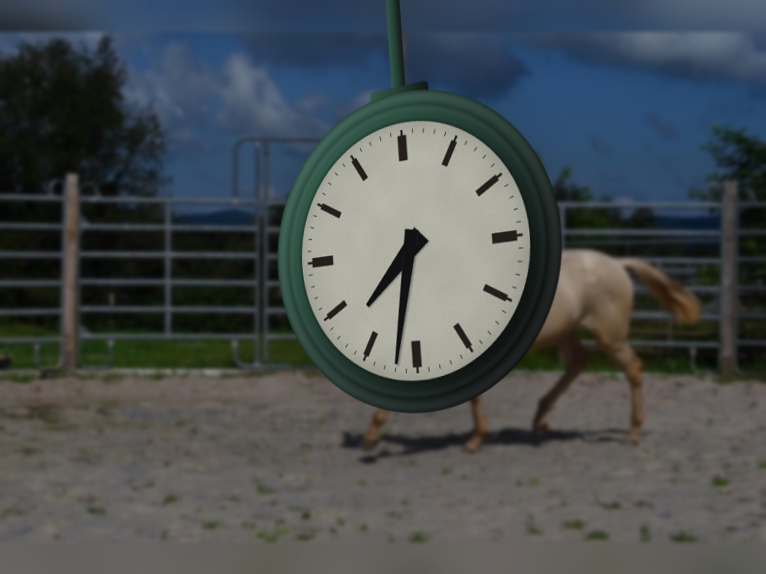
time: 7:32
